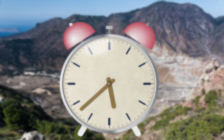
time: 5:38
